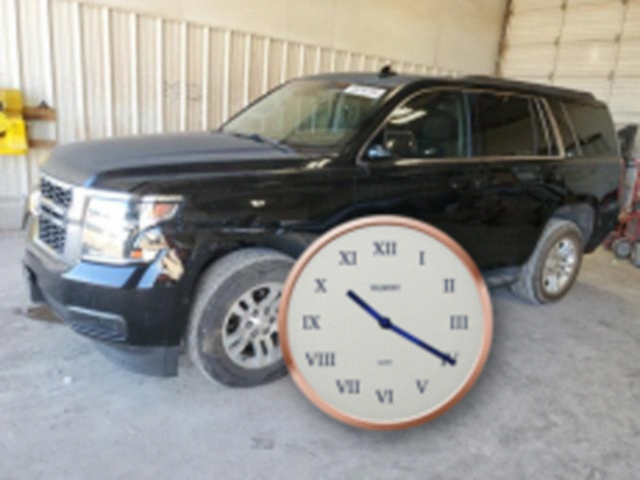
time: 10:20
